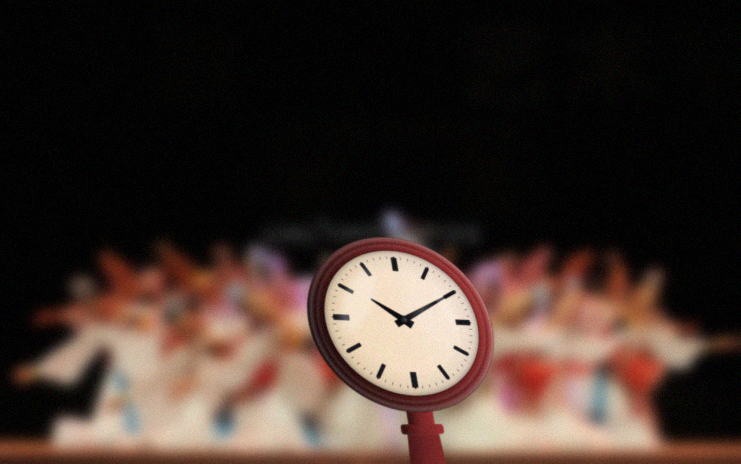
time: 10:10
